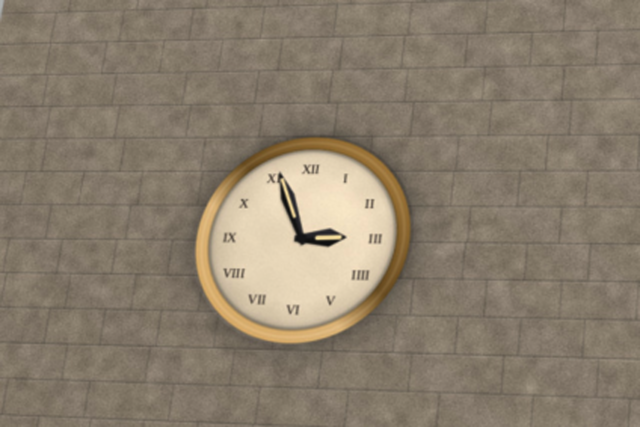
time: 2:56
